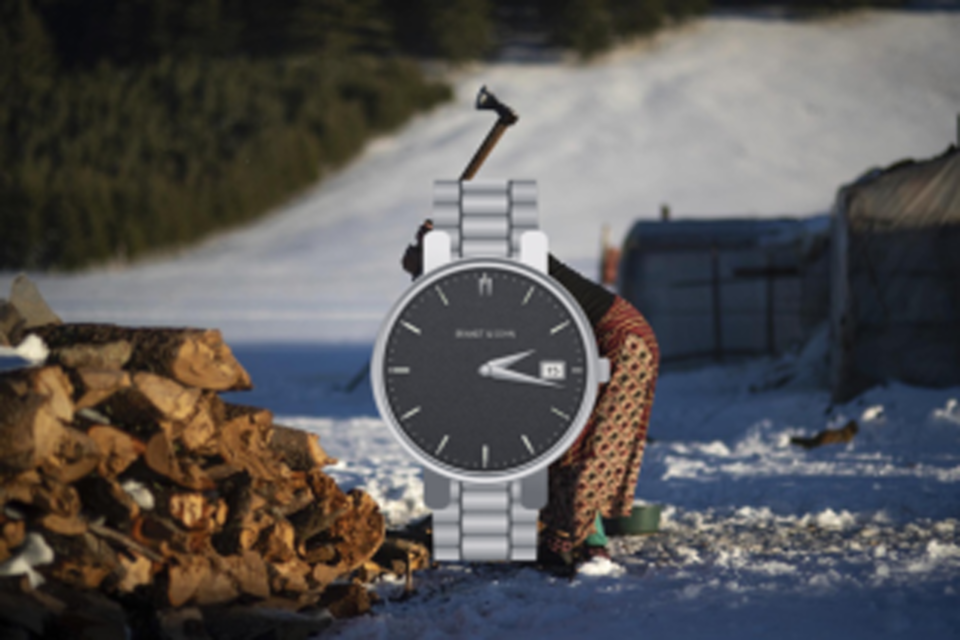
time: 2:17
